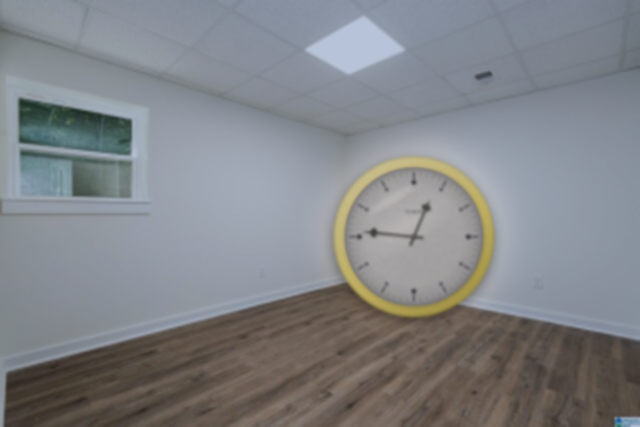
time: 12:46
